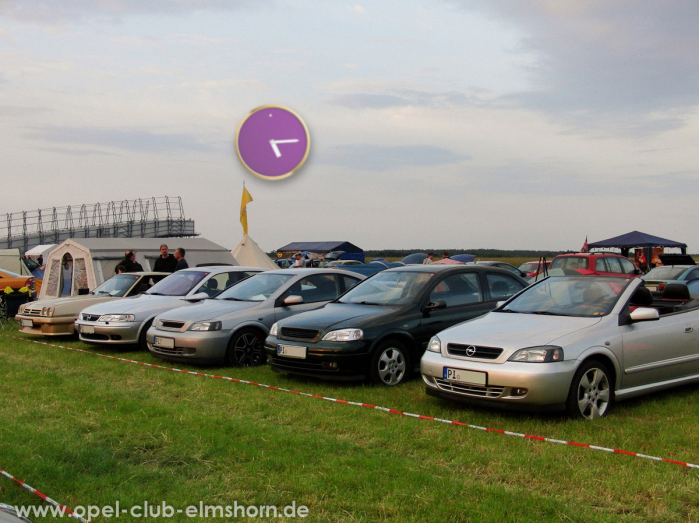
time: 5:15
